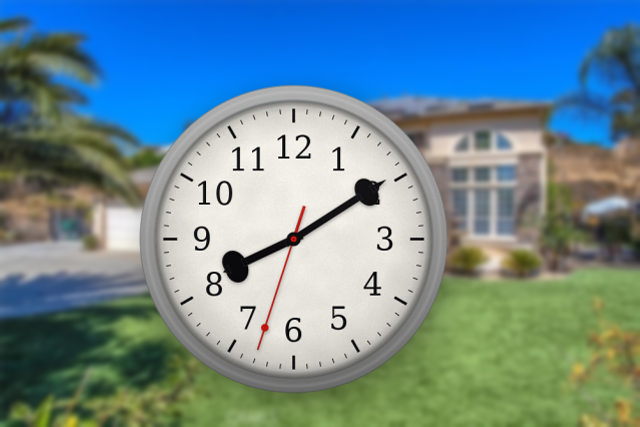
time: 8:09:33
